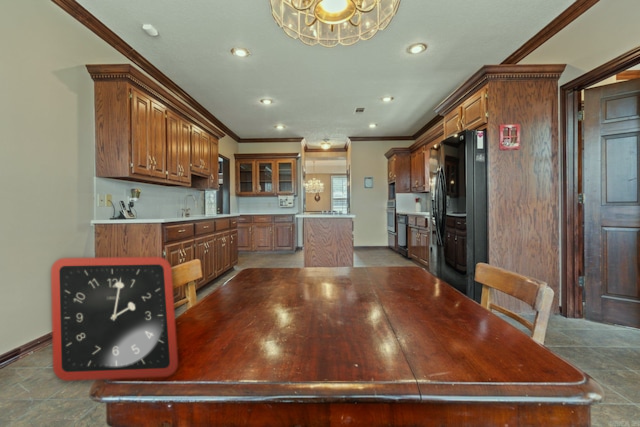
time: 2:02
